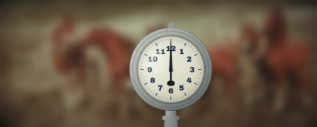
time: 6:00
